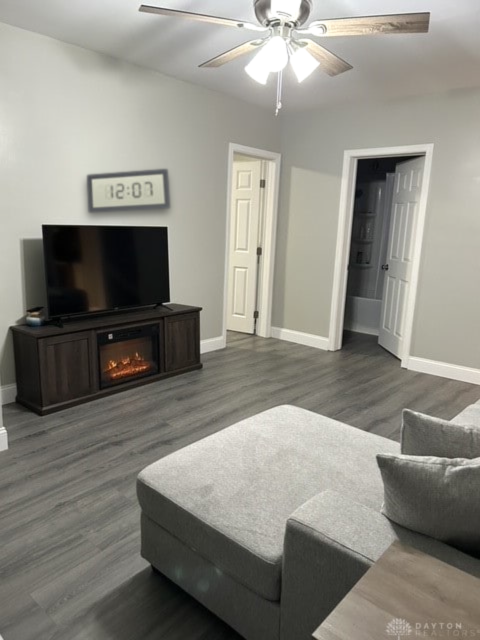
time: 12:07
